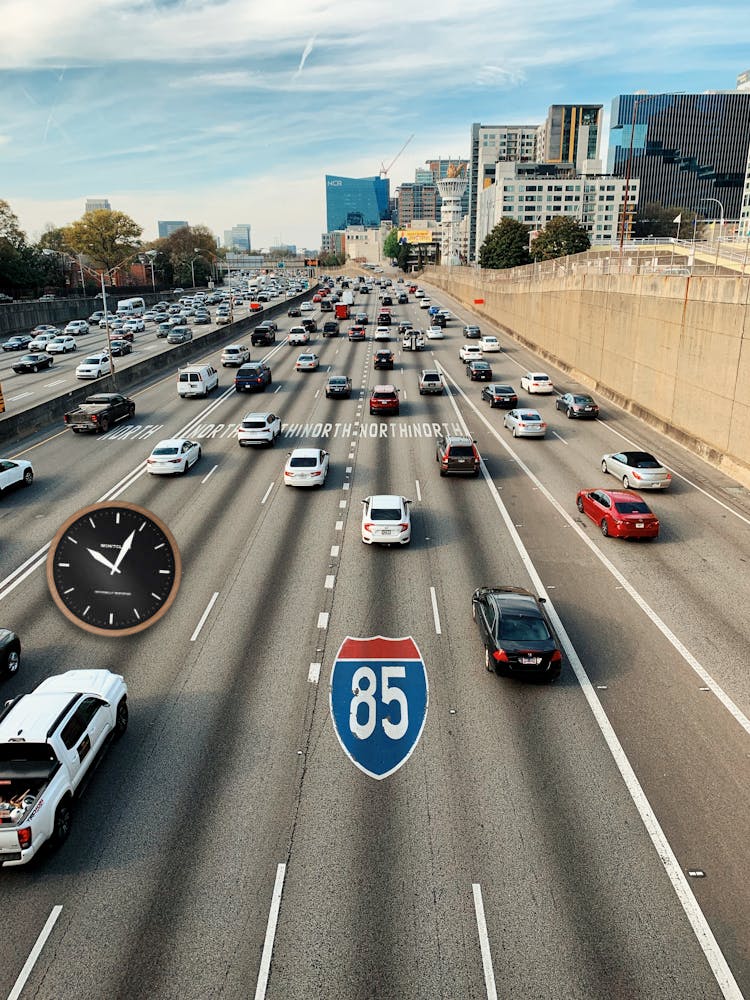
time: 10:04
